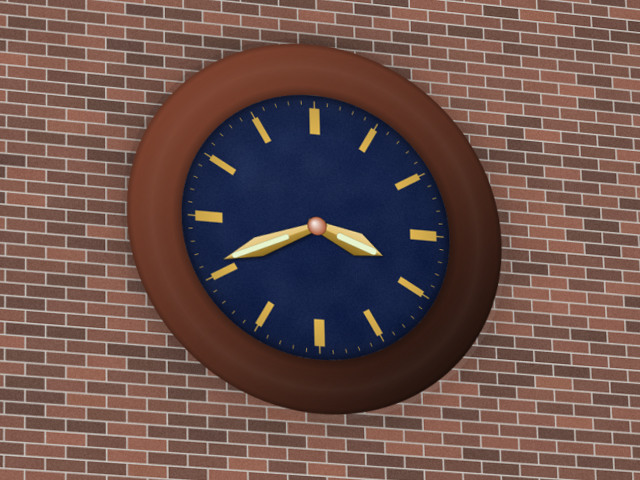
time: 3:41
